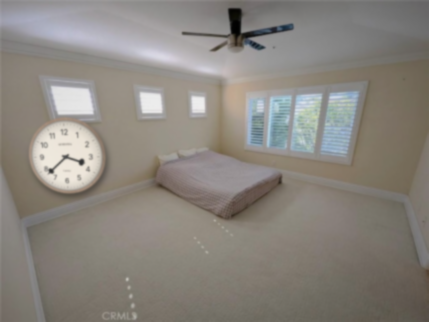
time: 3:38
